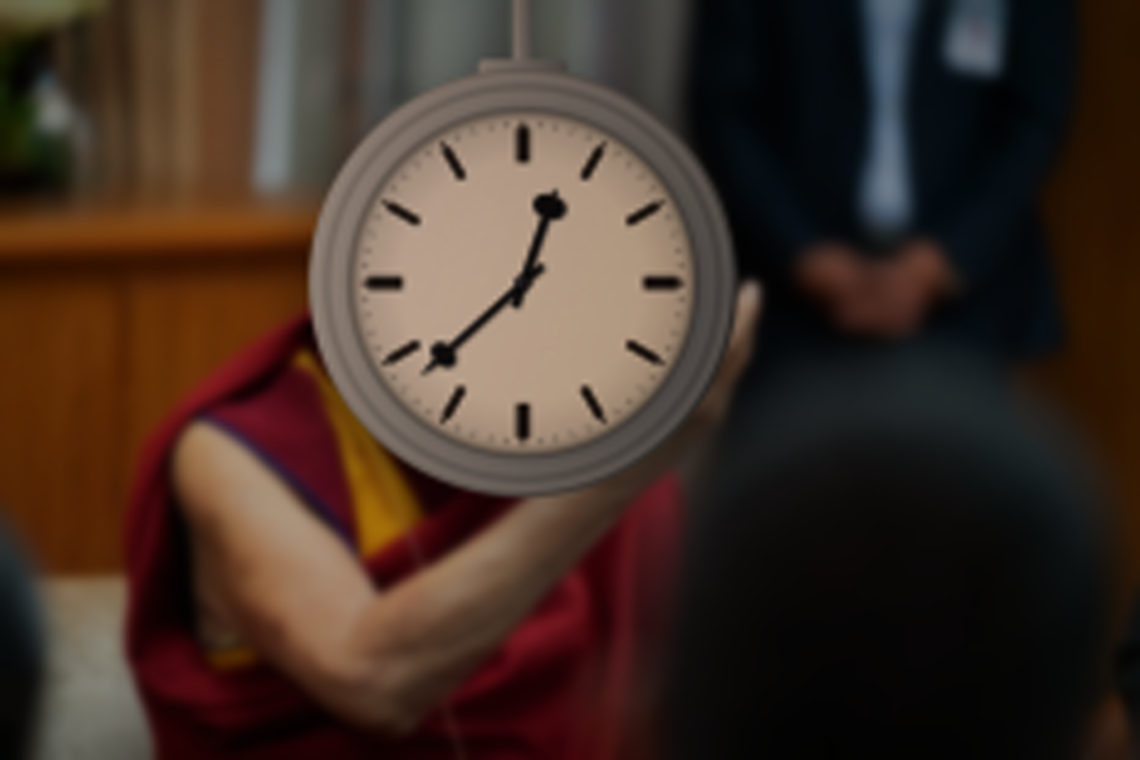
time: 12:38
